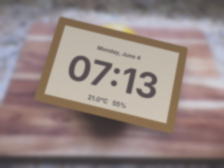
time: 7:13
